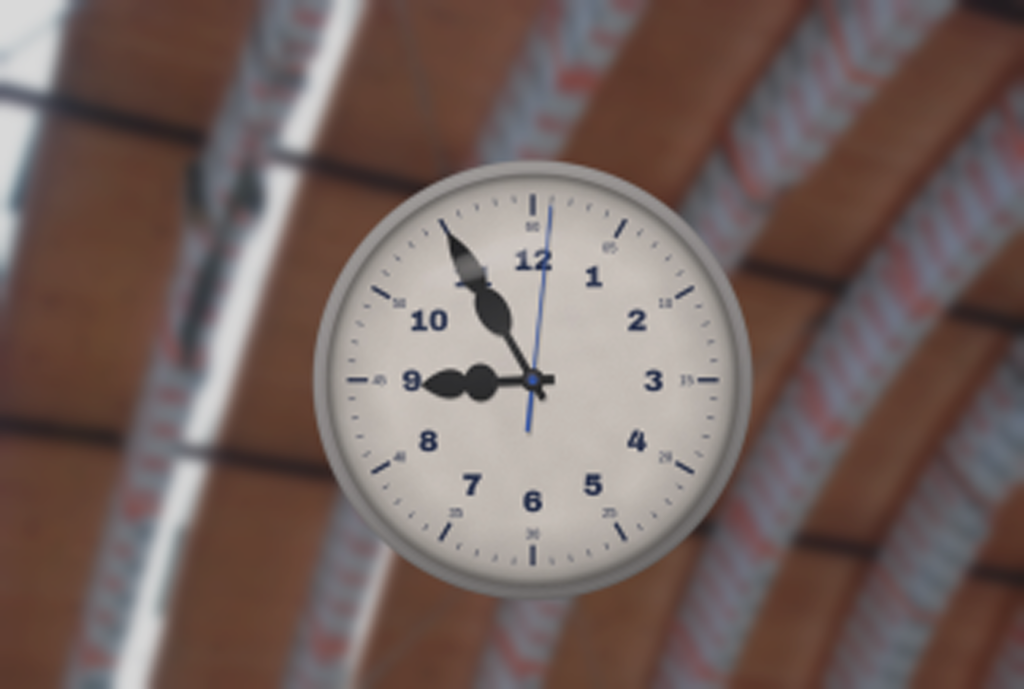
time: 8:55:01
